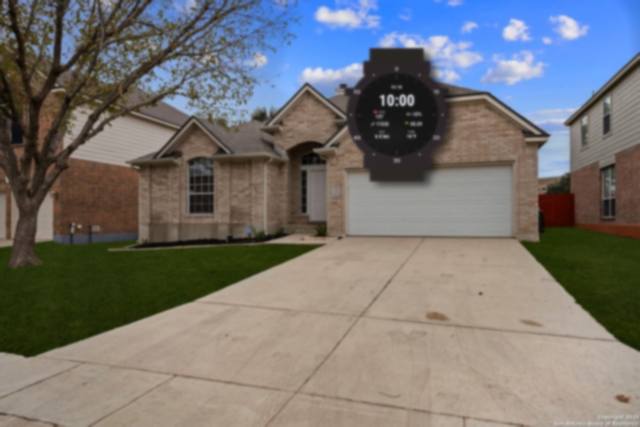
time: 10:00
